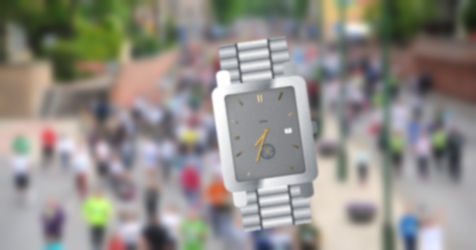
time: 7:34
